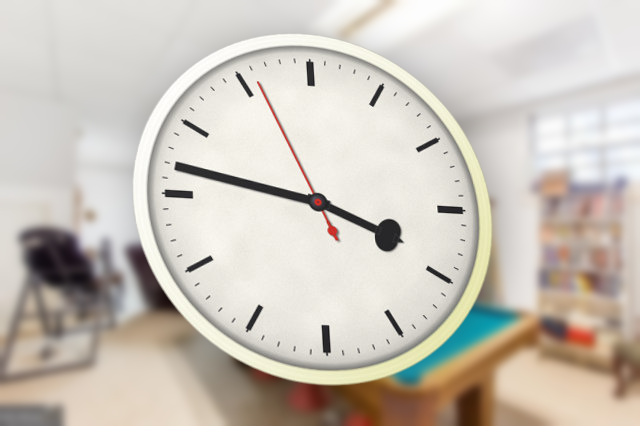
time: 3:46:56
